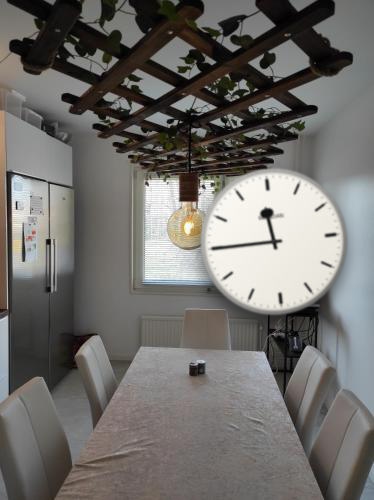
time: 11:45
